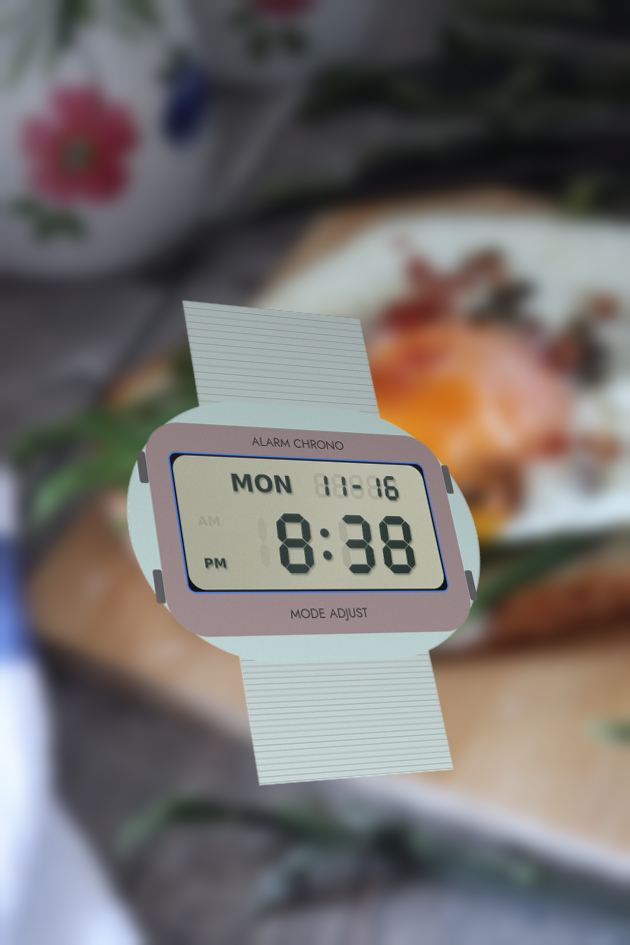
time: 8:38
